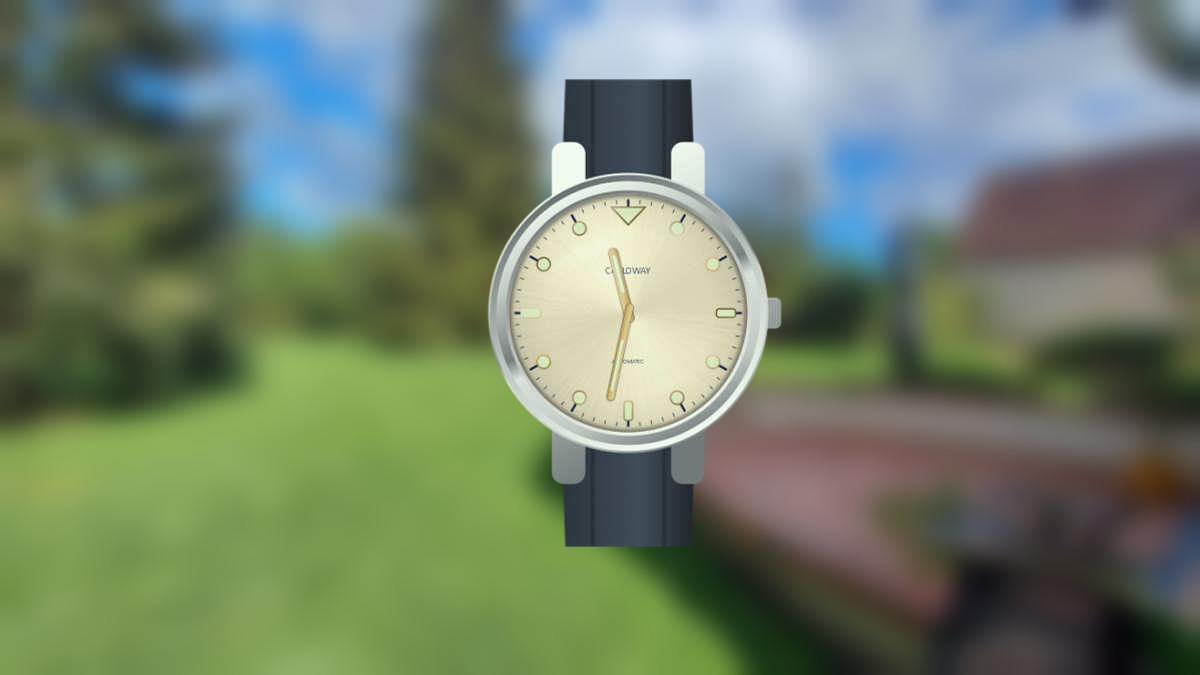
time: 11:32
